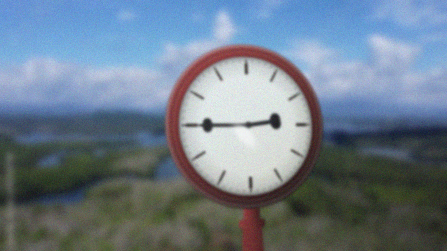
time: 2:45
